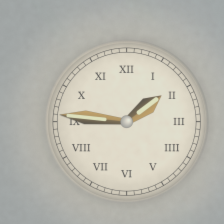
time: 1:46
